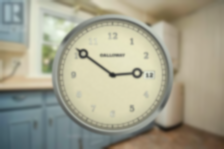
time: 2:51
